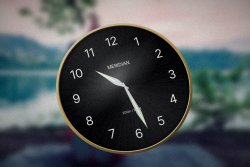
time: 10:28
